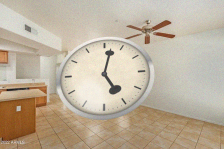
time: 5:02
